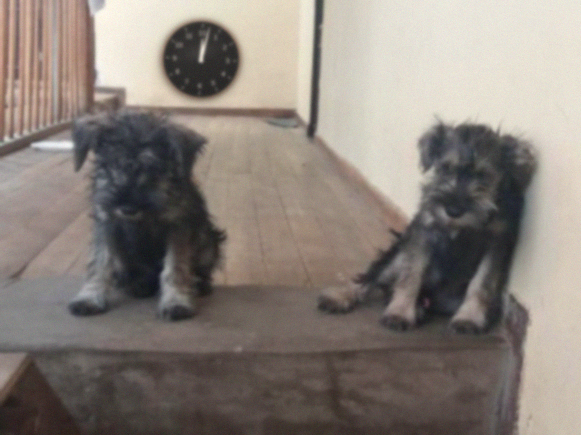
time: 12:02
